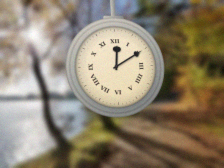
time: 12:10
